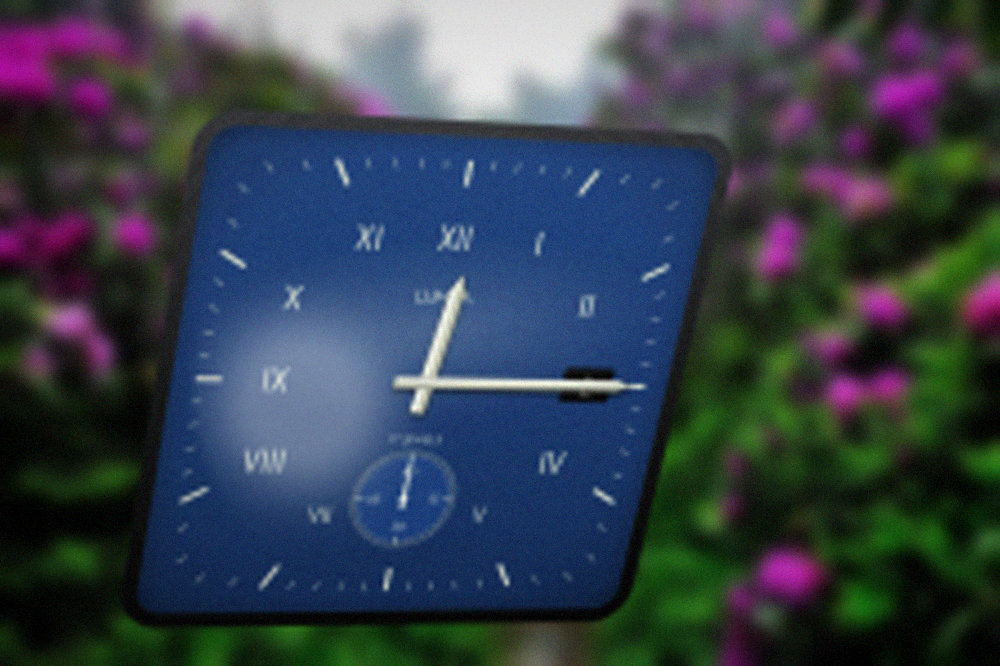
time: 12:15
